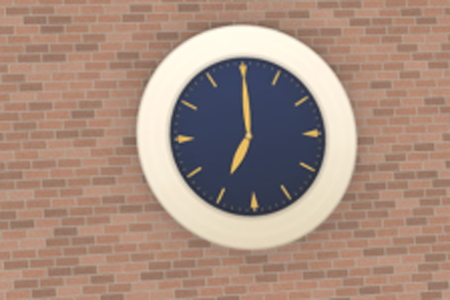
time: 7:00
